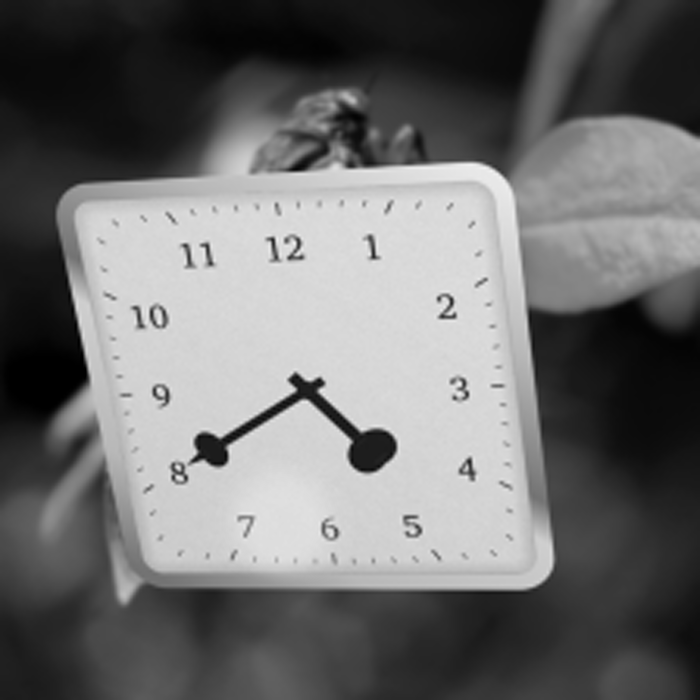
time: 4:40
